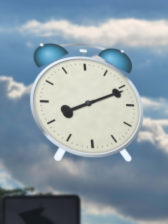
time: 8:11
